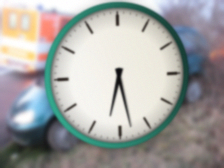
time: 6:28
